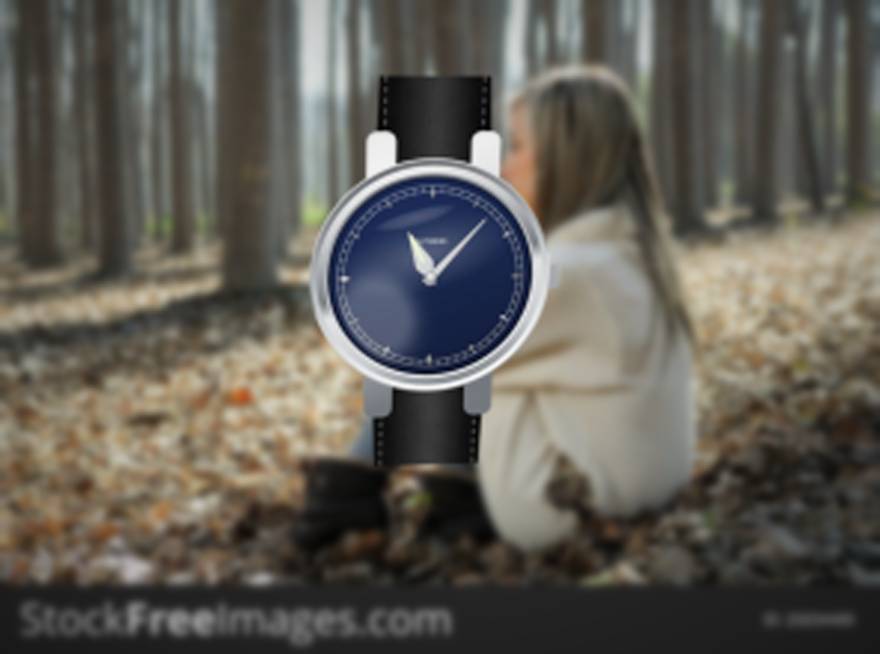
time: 11:07
